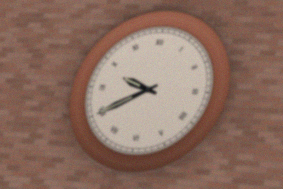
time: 9:40
